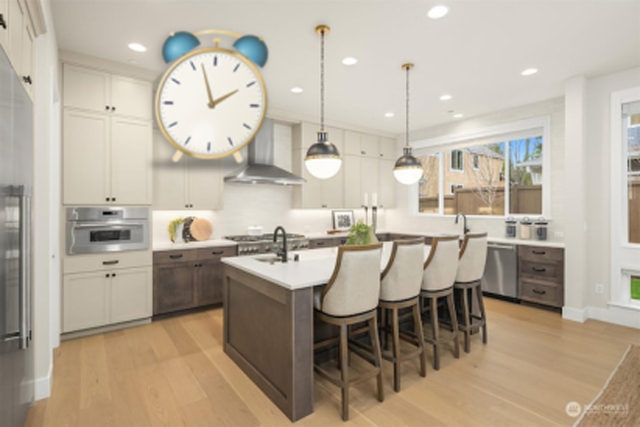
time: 1:57
